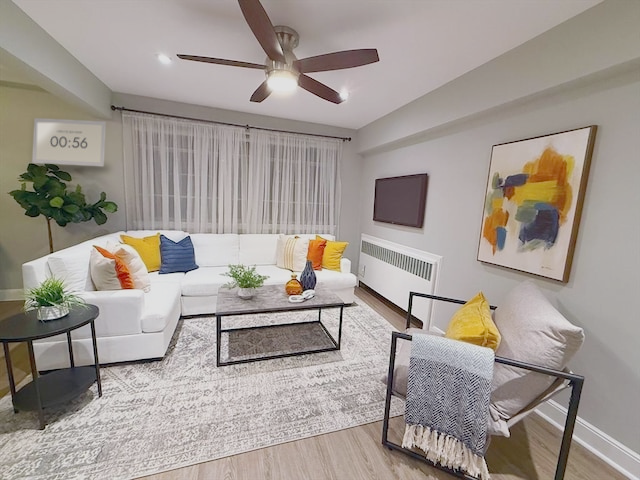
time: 0:56
